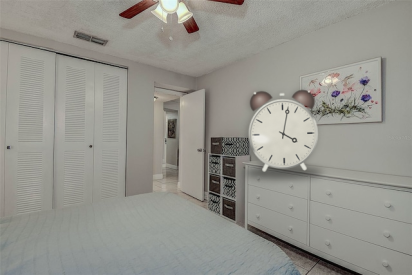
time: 4:02
